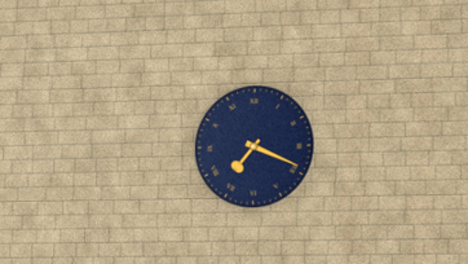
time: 7:19
